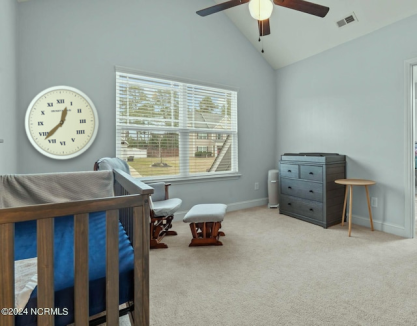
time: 12:38
